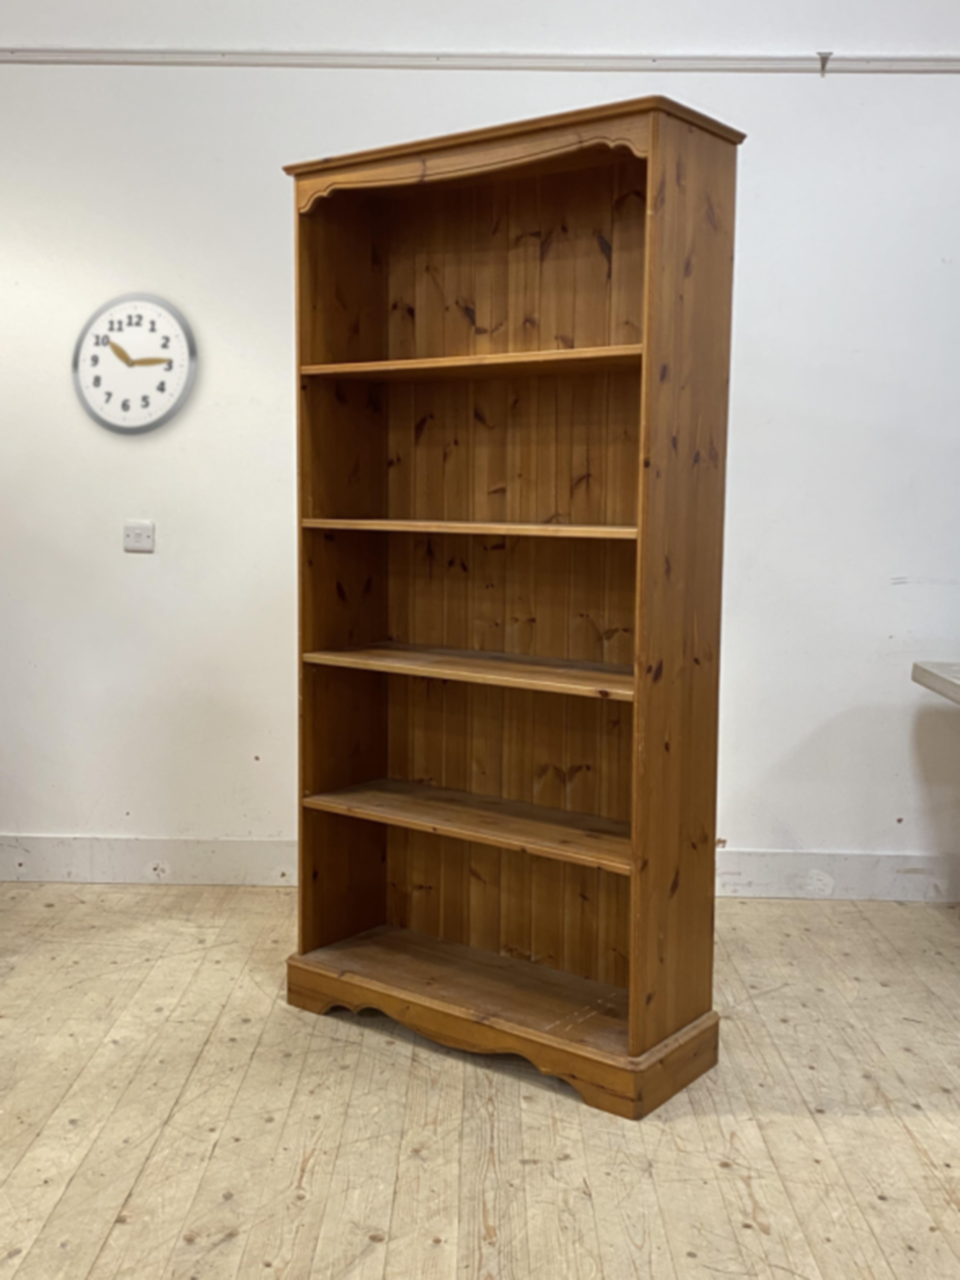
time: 10:14
